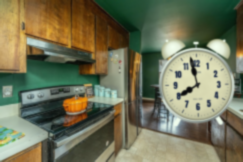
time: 7:58
